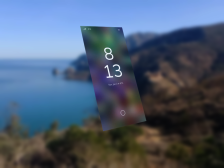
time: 8:13
